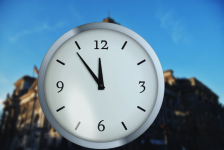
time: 11:54
